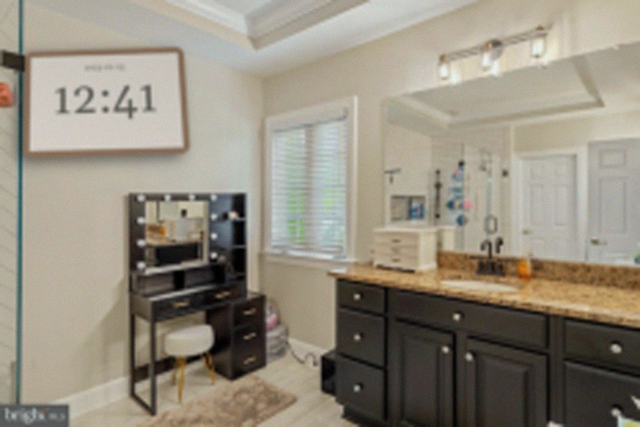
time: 12:41
